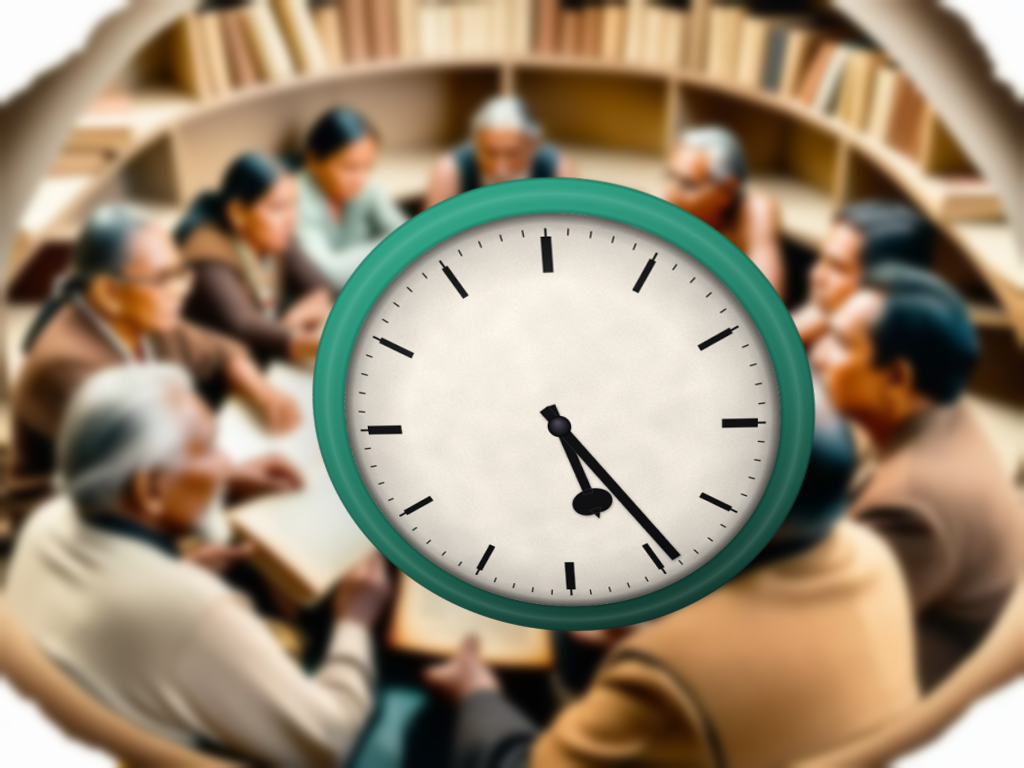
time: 5:24
